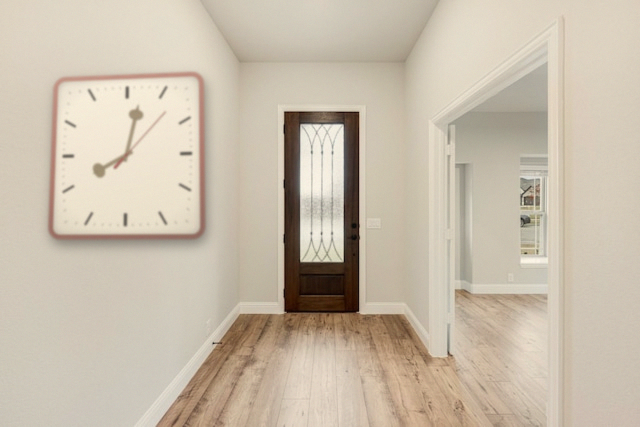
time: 8:02:07
